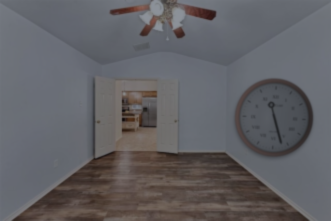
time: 11:27
